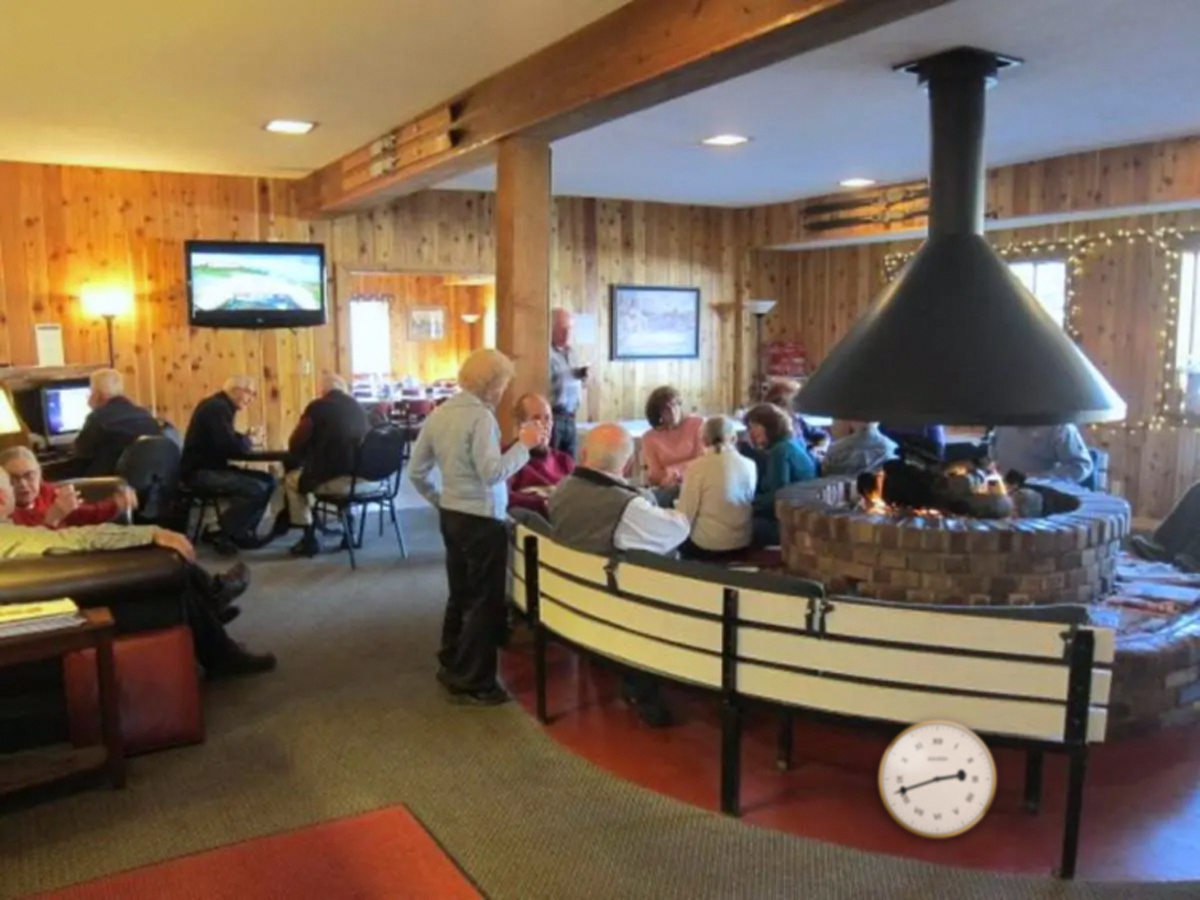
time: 2:42
